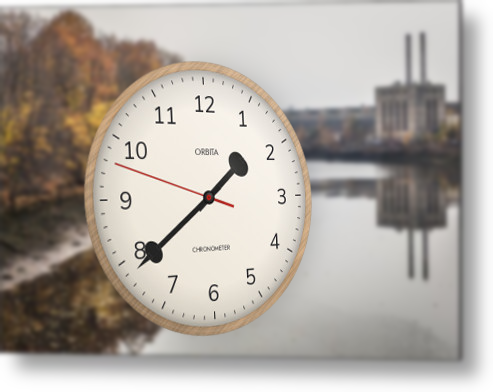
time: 1:38:48
